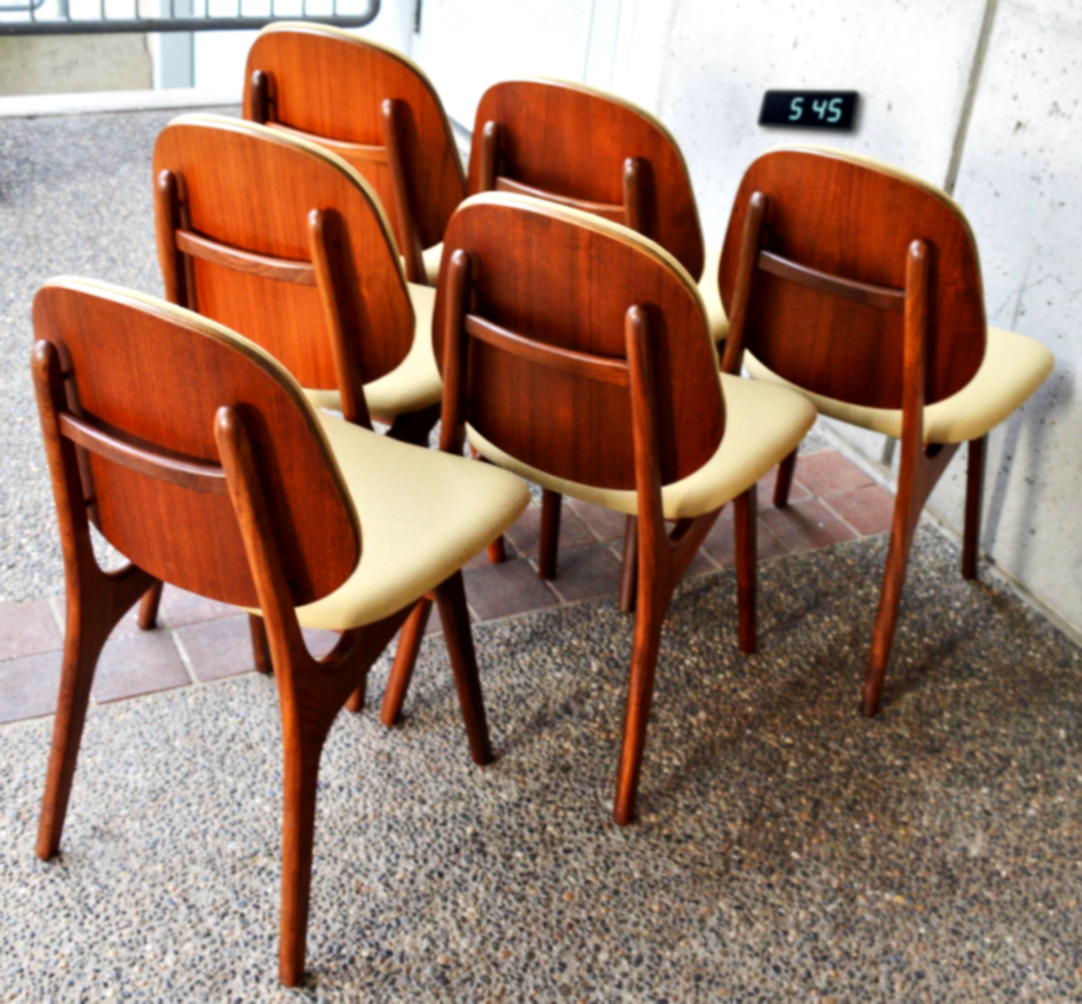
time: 5:45
